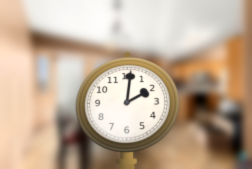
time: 2:01
